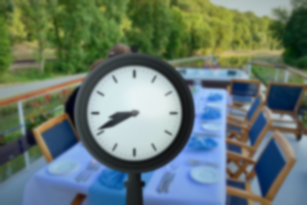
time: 8:41
